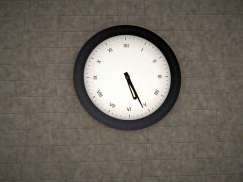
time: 5:26
